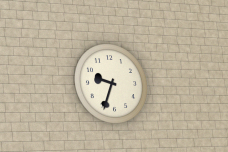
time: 9:34
